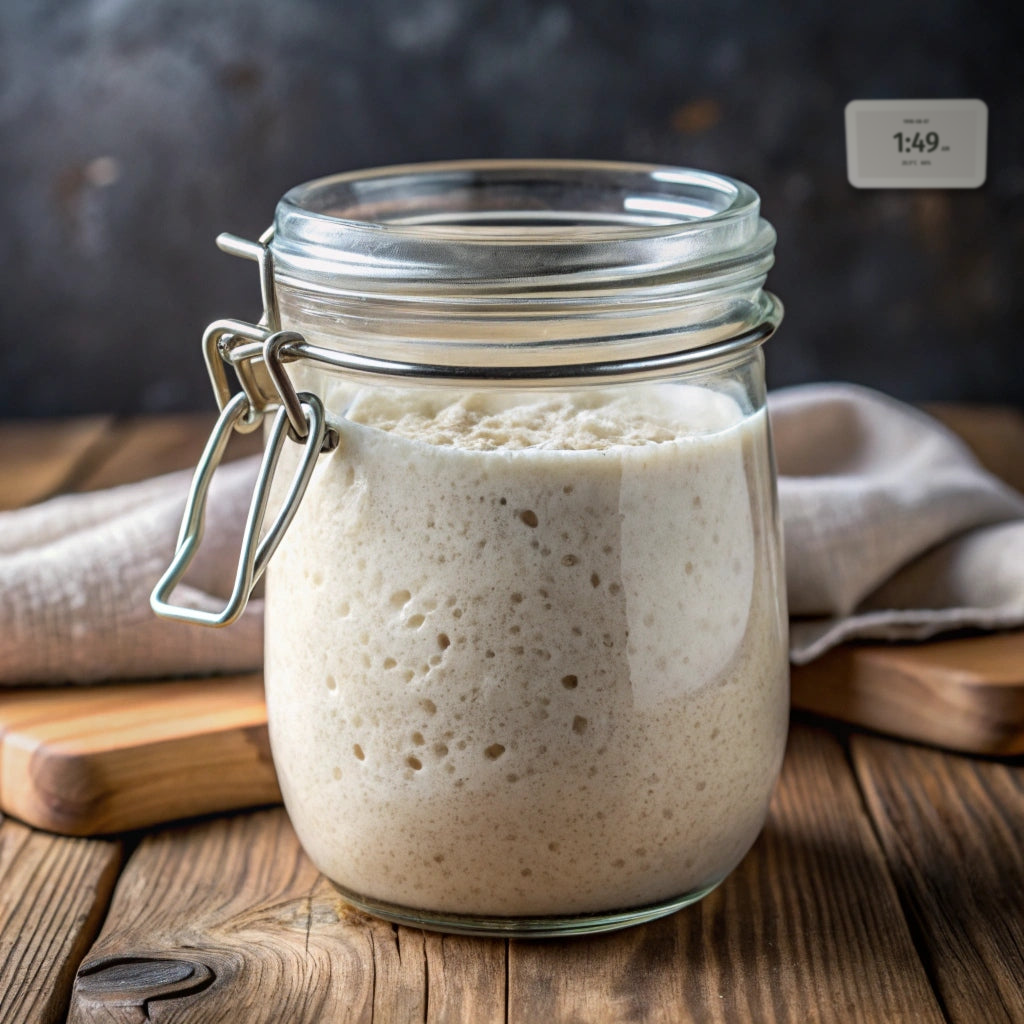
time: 1:49
